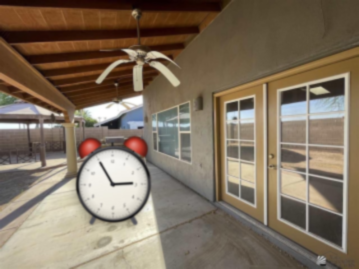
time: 2:55
